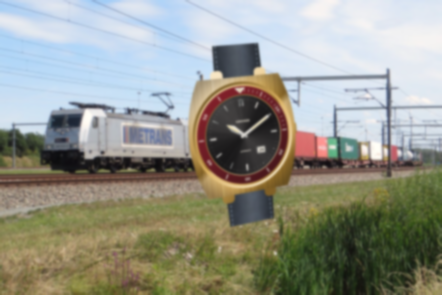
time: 10:10
